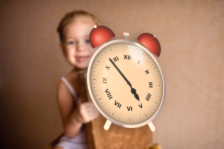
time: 4:53
